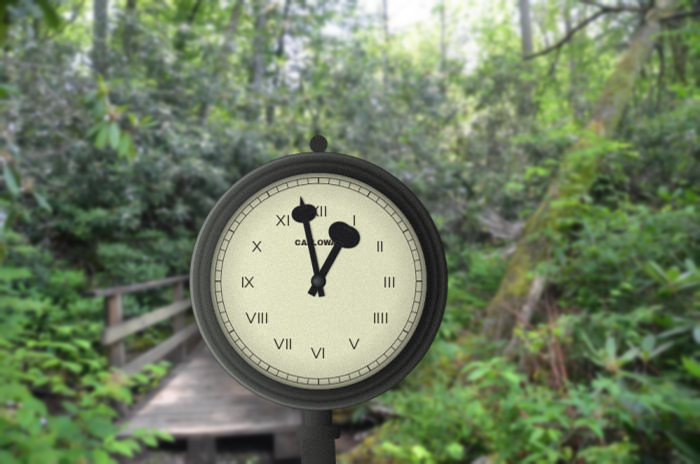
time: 12:58
